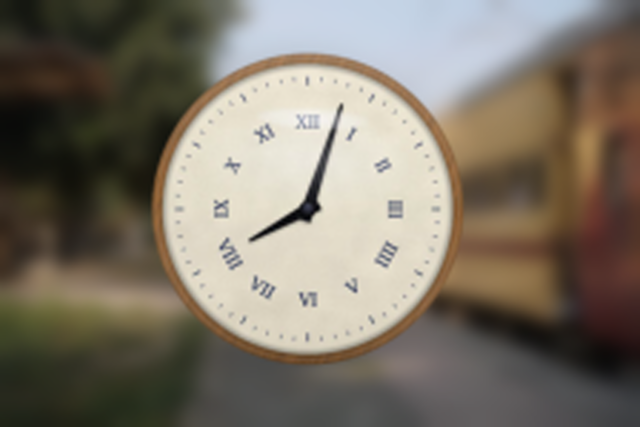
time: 8:03
